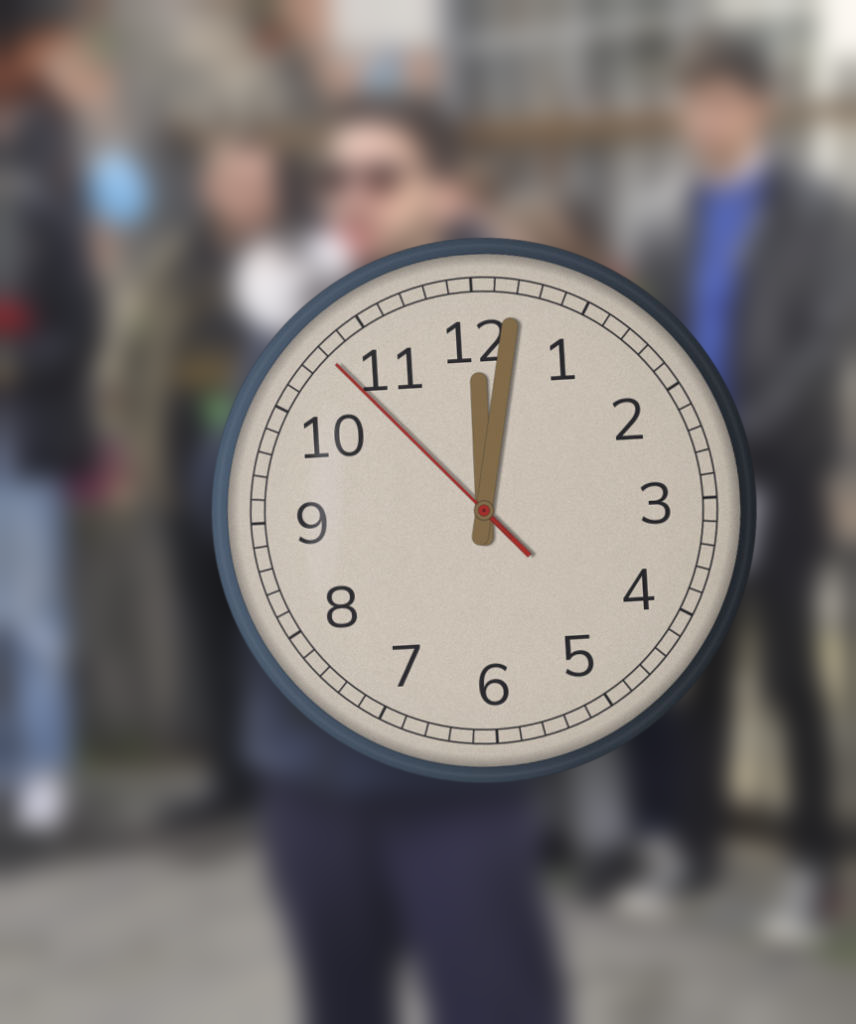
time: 12:01:53
